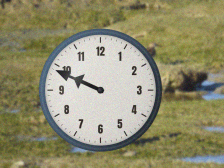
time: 9:49
